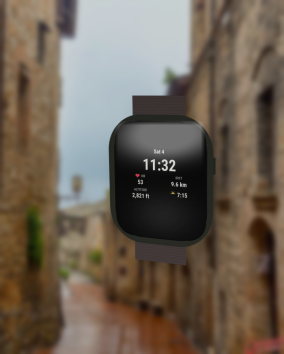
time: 11:32
